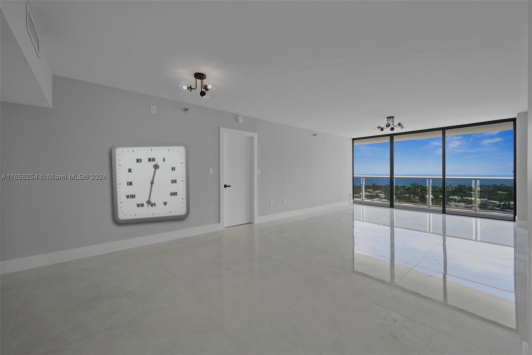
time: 12:32
